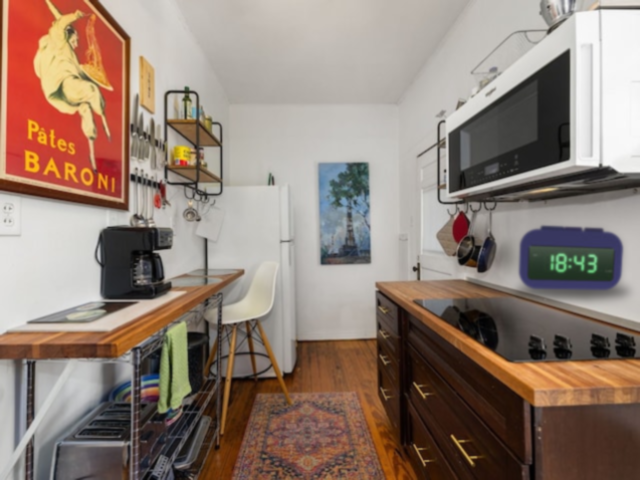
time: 18:43
